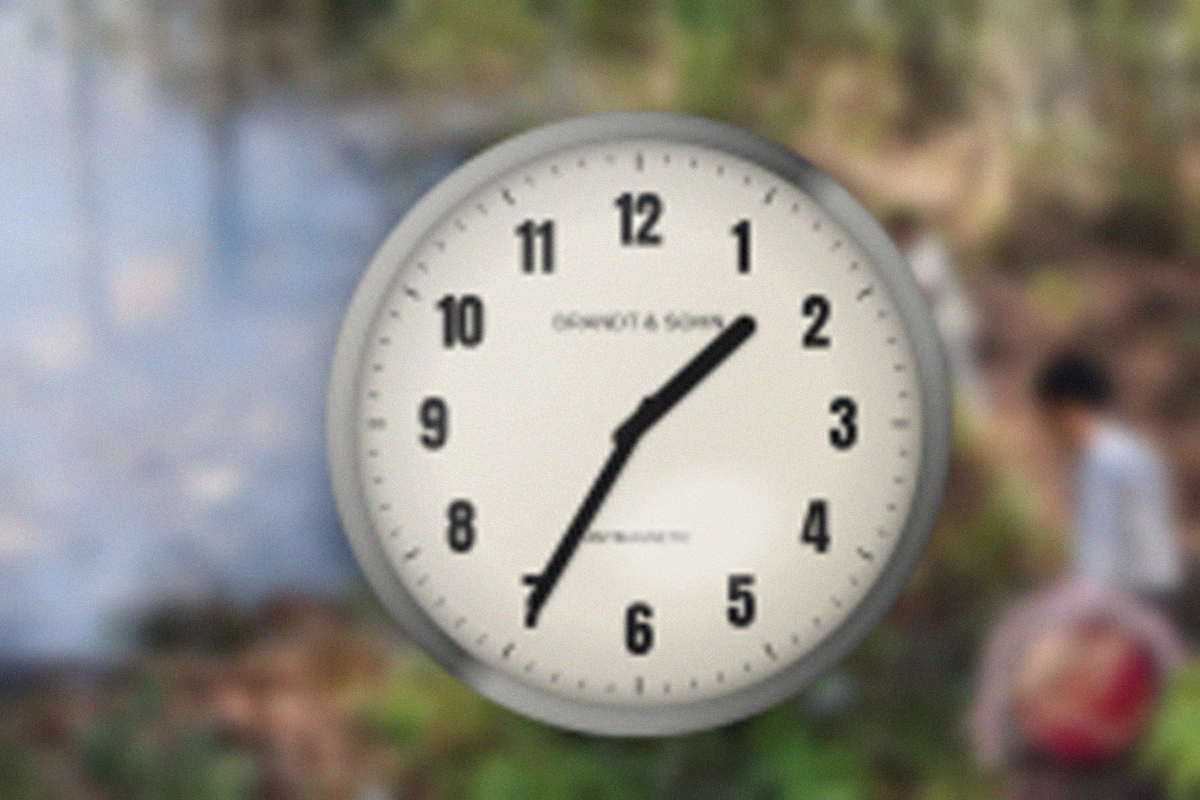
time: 1:35
